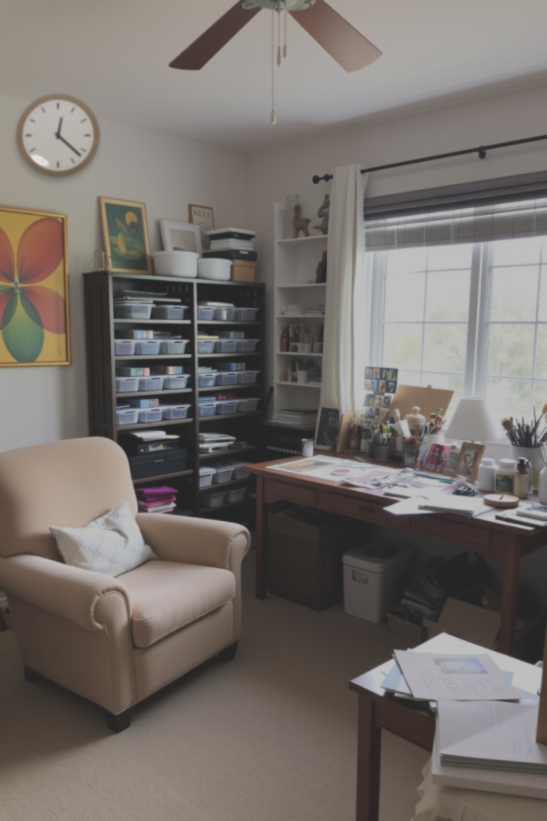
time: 12:22
